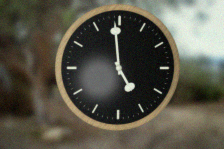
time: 4:59
